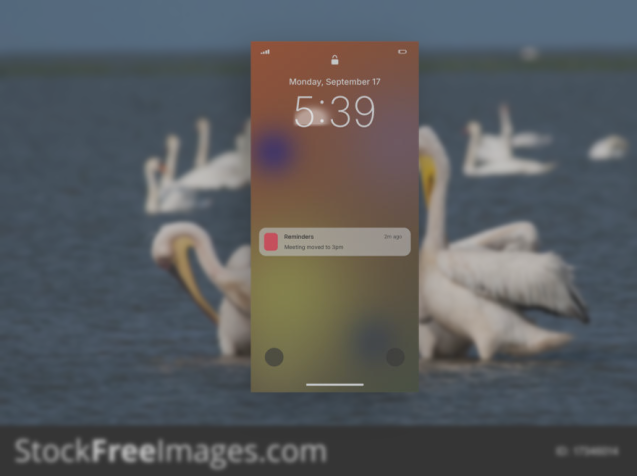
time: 5:39
